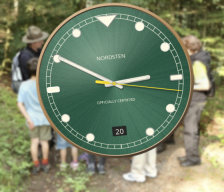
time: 2:50:17
